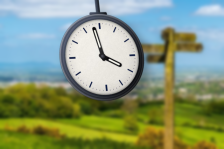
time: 3:58
